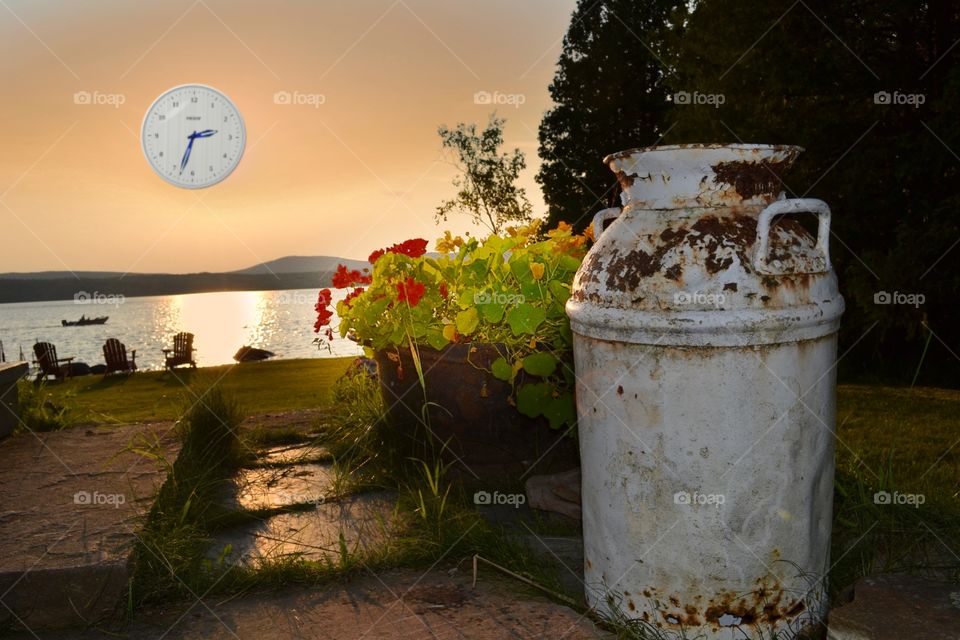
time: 2:33
